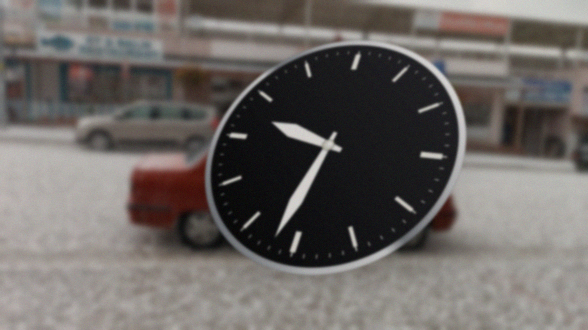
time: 9:32
